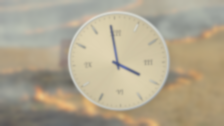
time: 3:59
